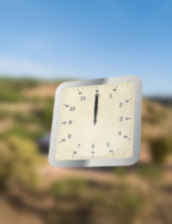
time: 12:00
